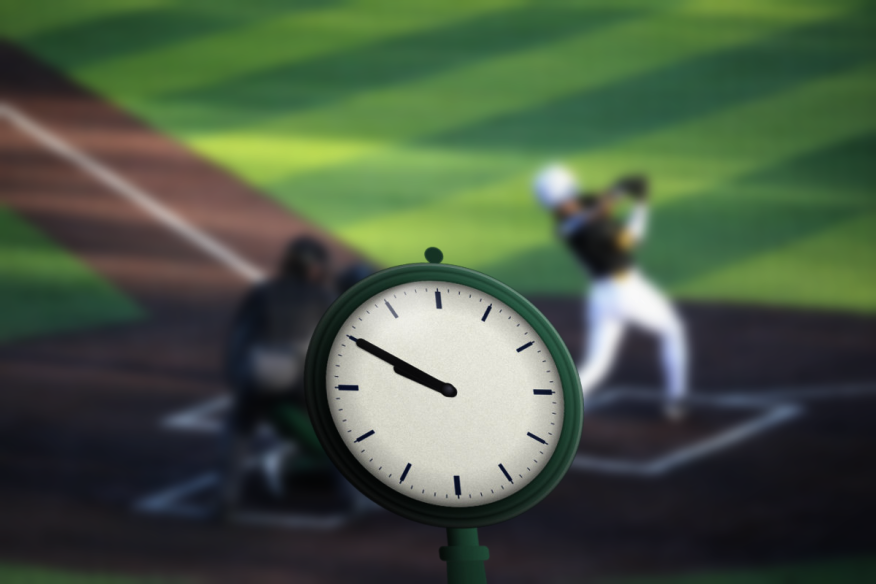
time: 9:50
